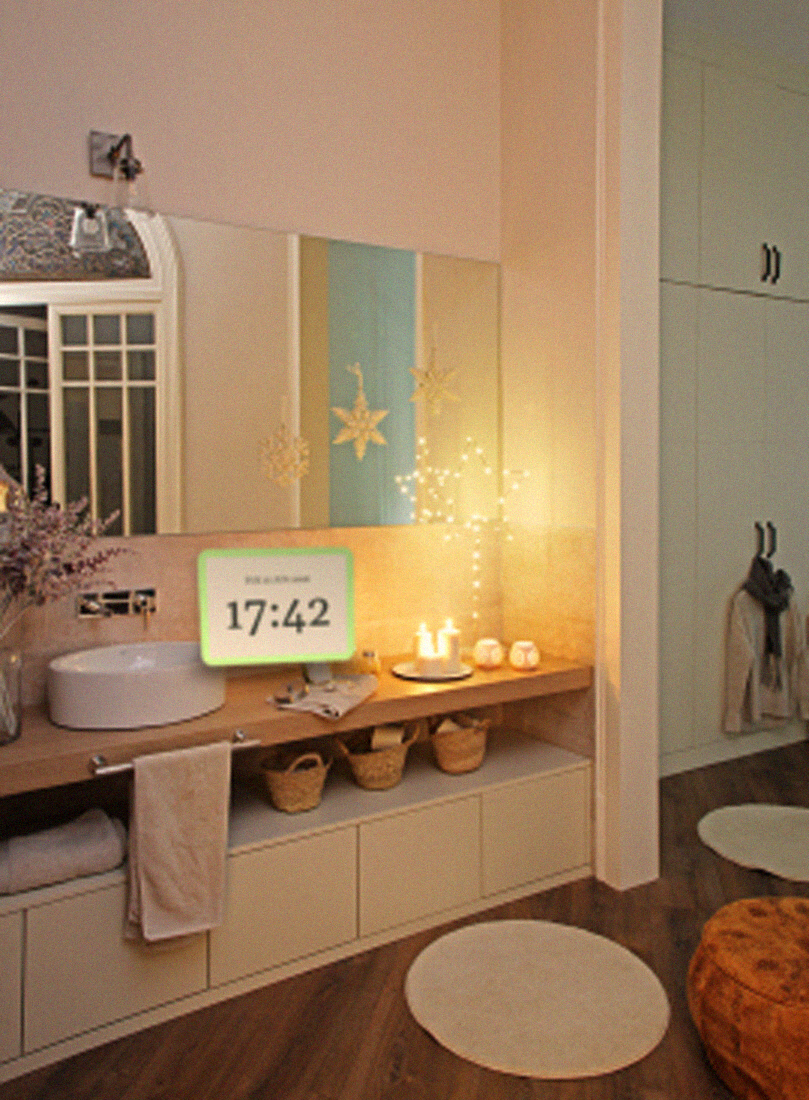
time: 17:42
